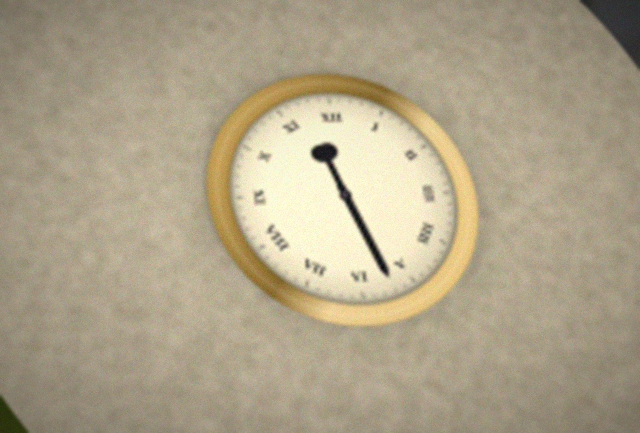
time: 11:27
